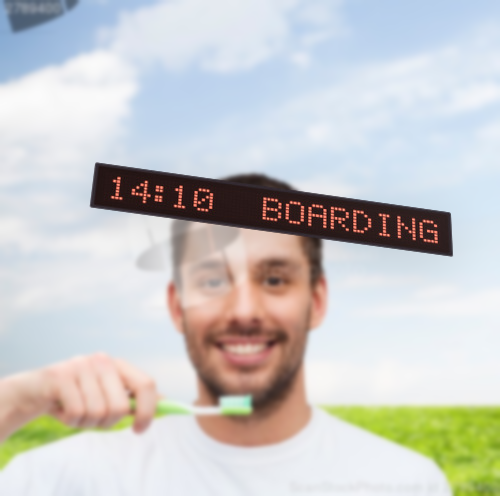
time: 14:10
